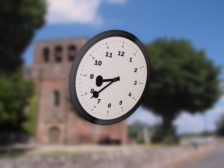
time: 8:38
